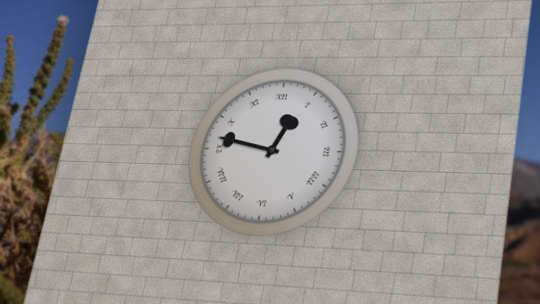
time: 12:47
